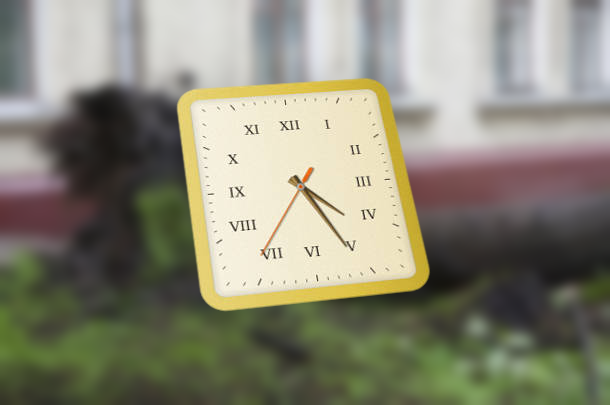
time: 4:25:36
